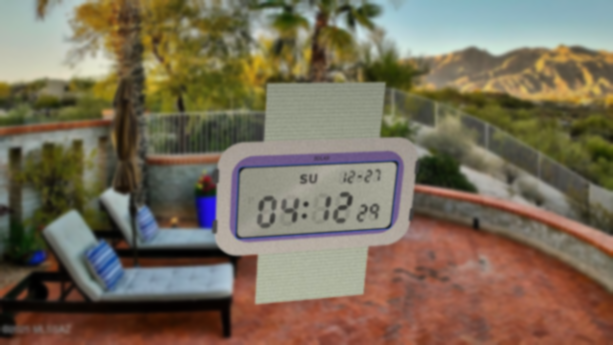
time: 4:12:29
